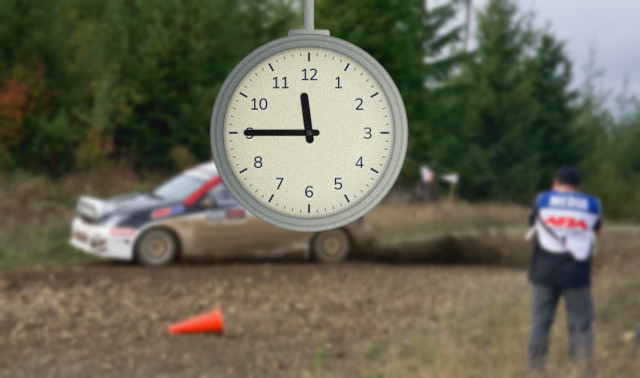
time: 11:45
